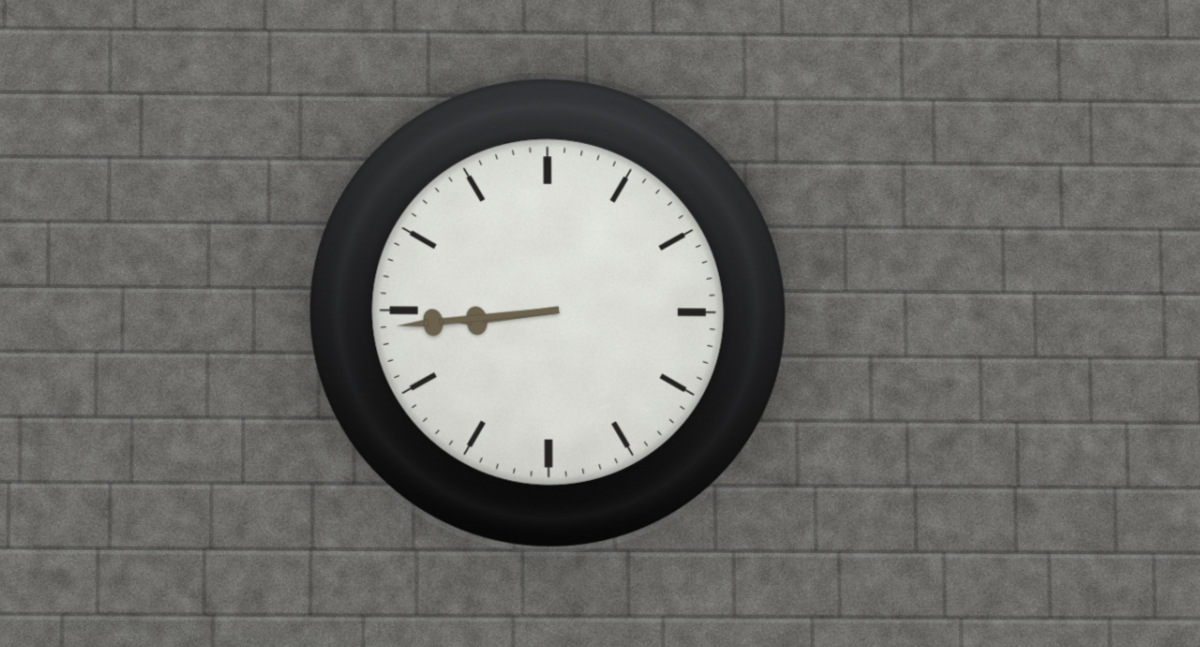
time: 8:44
